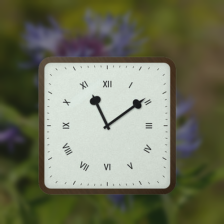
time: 11:09
